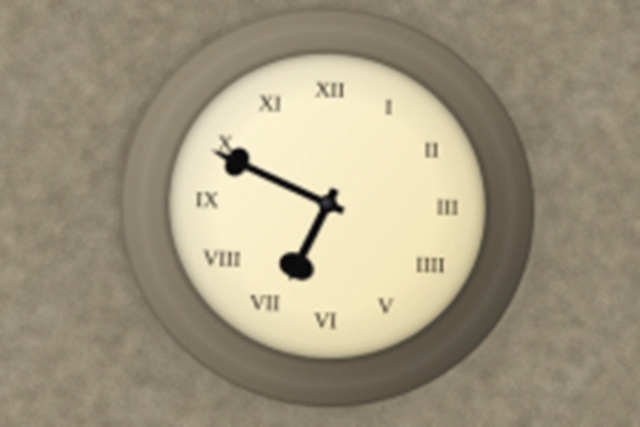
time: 6:49
